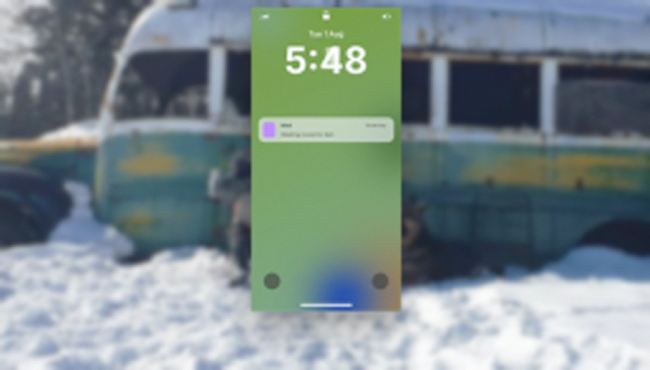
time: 5:48
